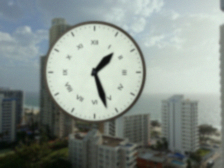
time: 1:27
